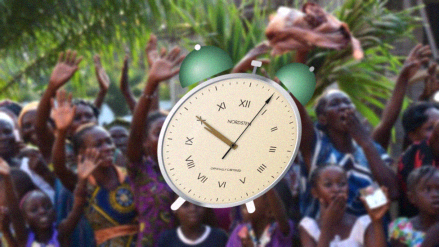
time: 9:50:04
